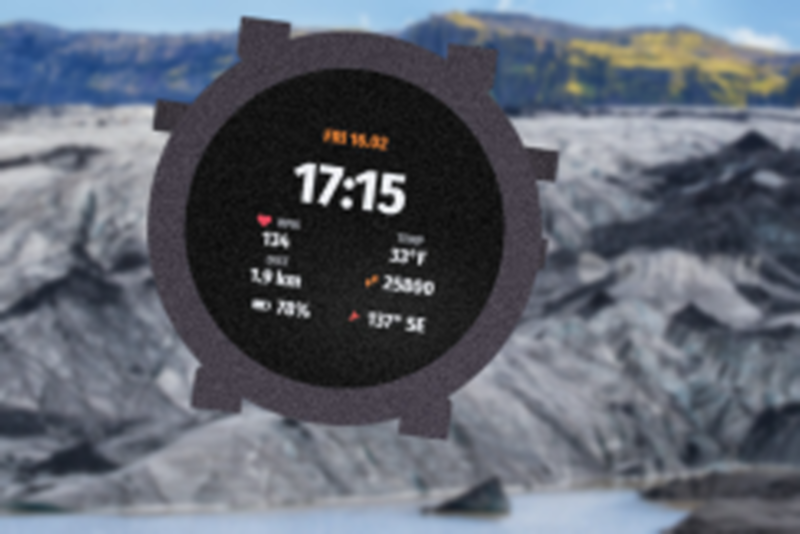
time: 17:15
